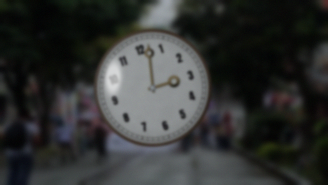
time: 3:02
